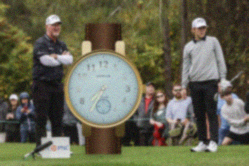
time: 7:35
